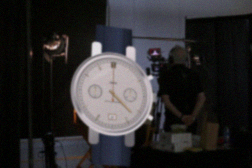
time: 4:22
